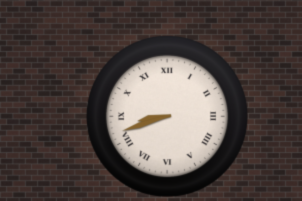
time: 8:42
